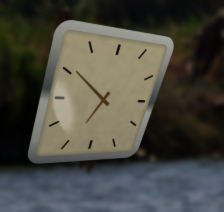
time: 6:51
